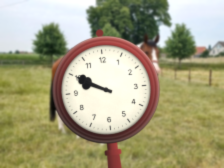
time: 9:50
